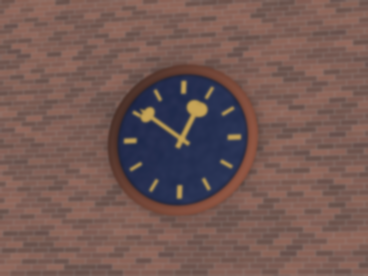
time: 12:51
